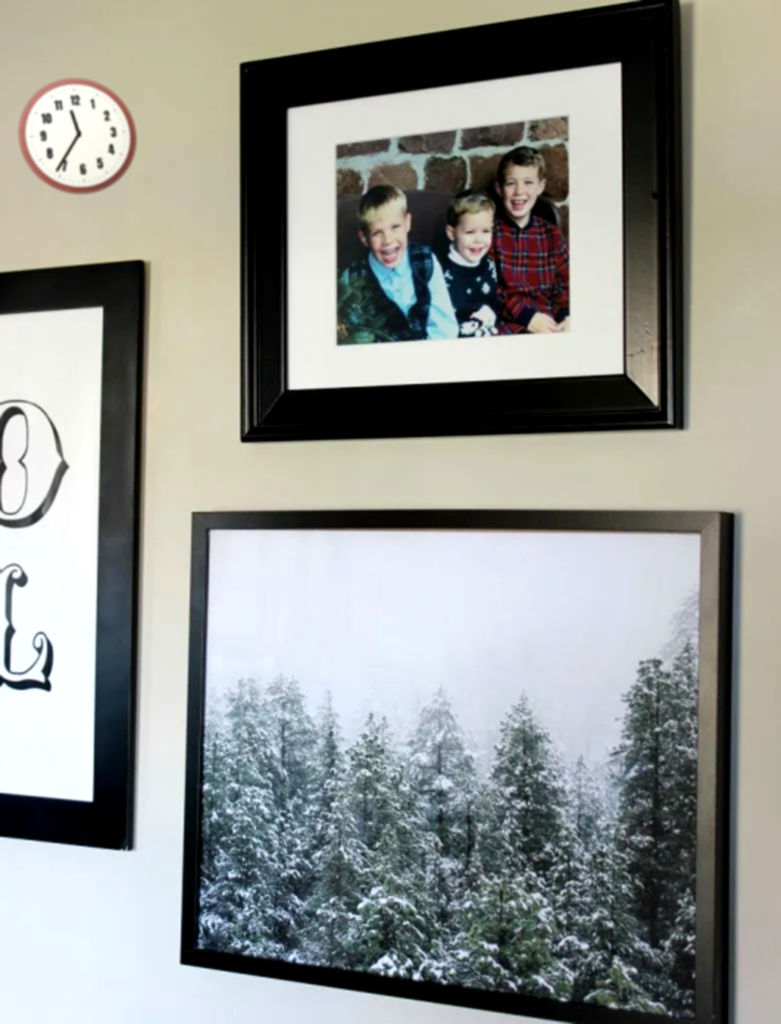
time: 11:36
